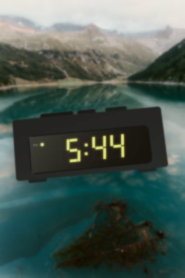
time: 5:44
